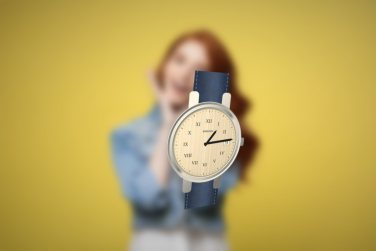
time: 1:14
